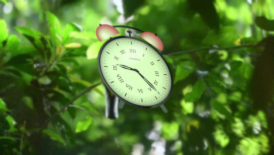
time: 9:23
